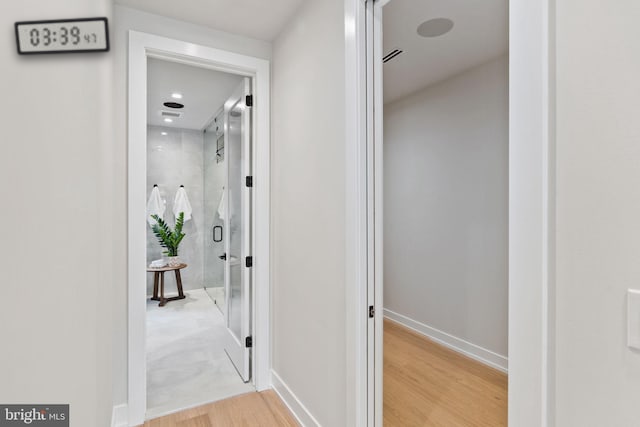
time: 3:39:47
